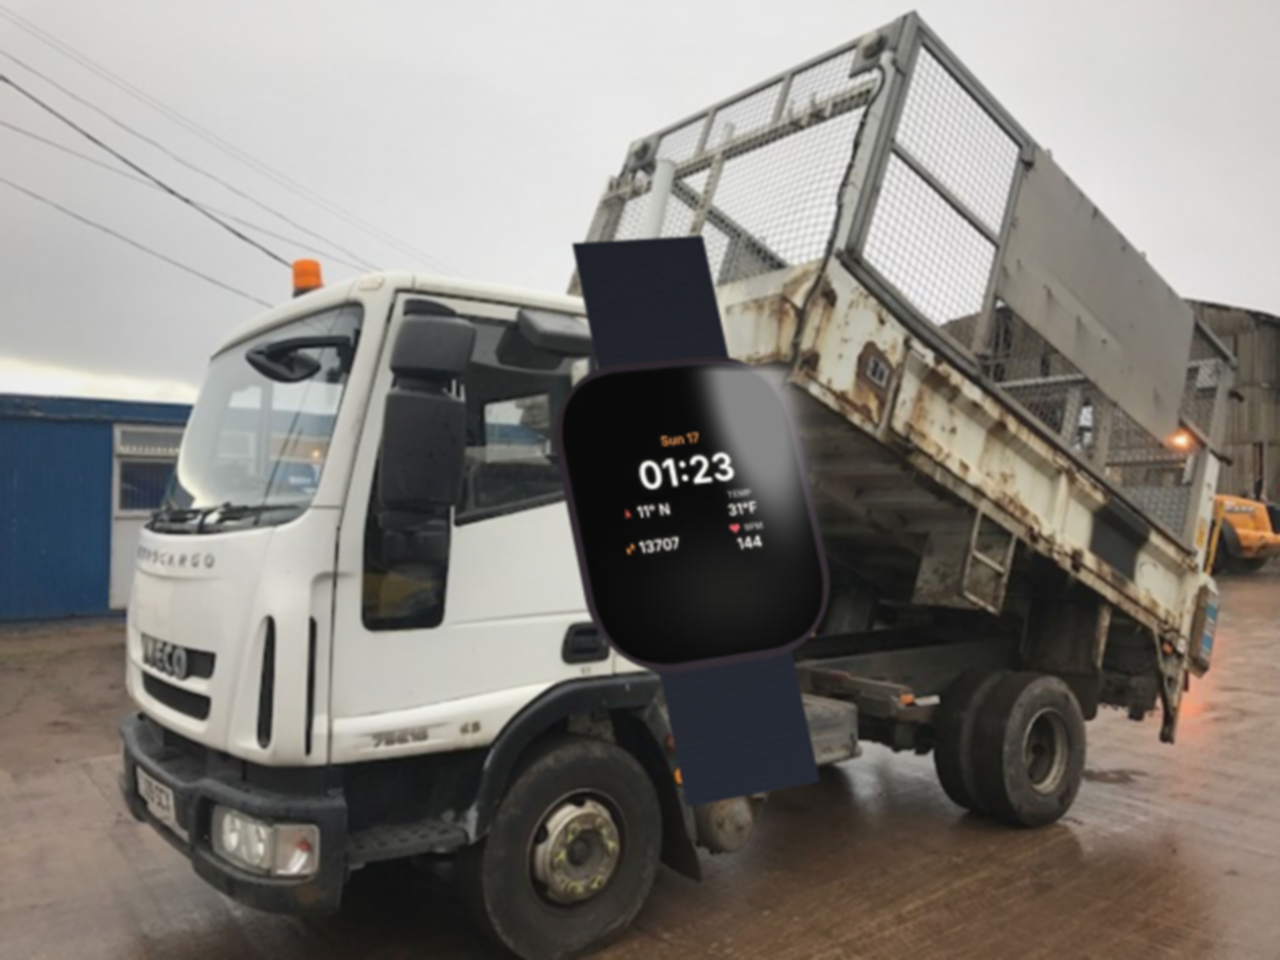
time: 1:23
